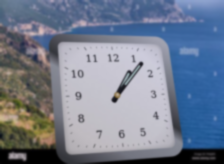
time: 1:07
